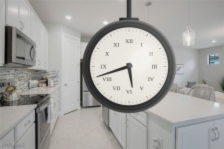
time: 5:42
